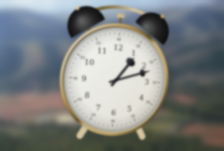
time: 1:12
